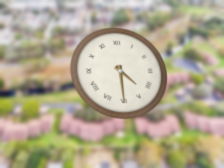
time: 4:30
